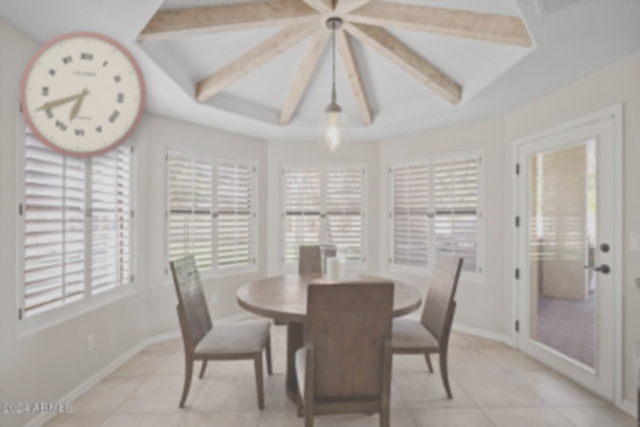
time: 6:41
